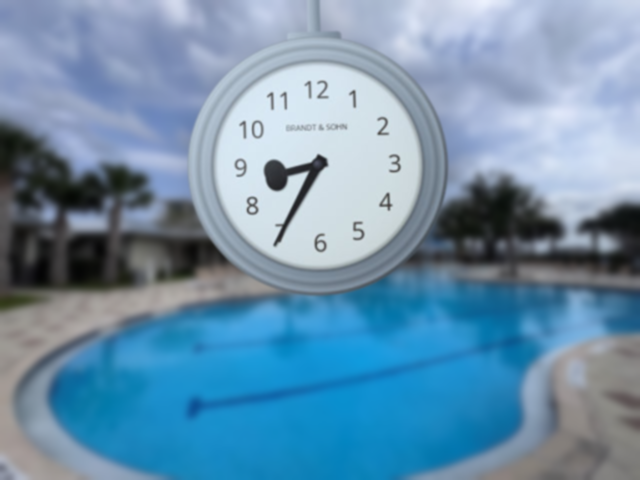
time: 8:35
